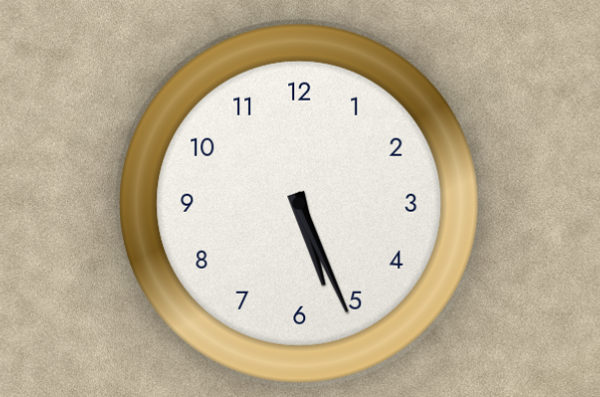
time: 5:26
